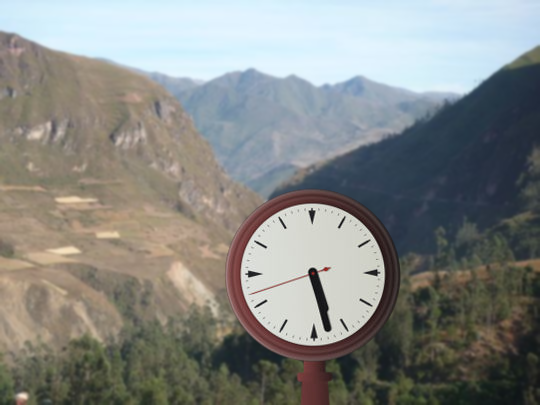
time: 5:27:42
